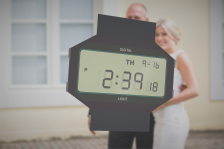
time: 2:39:18
